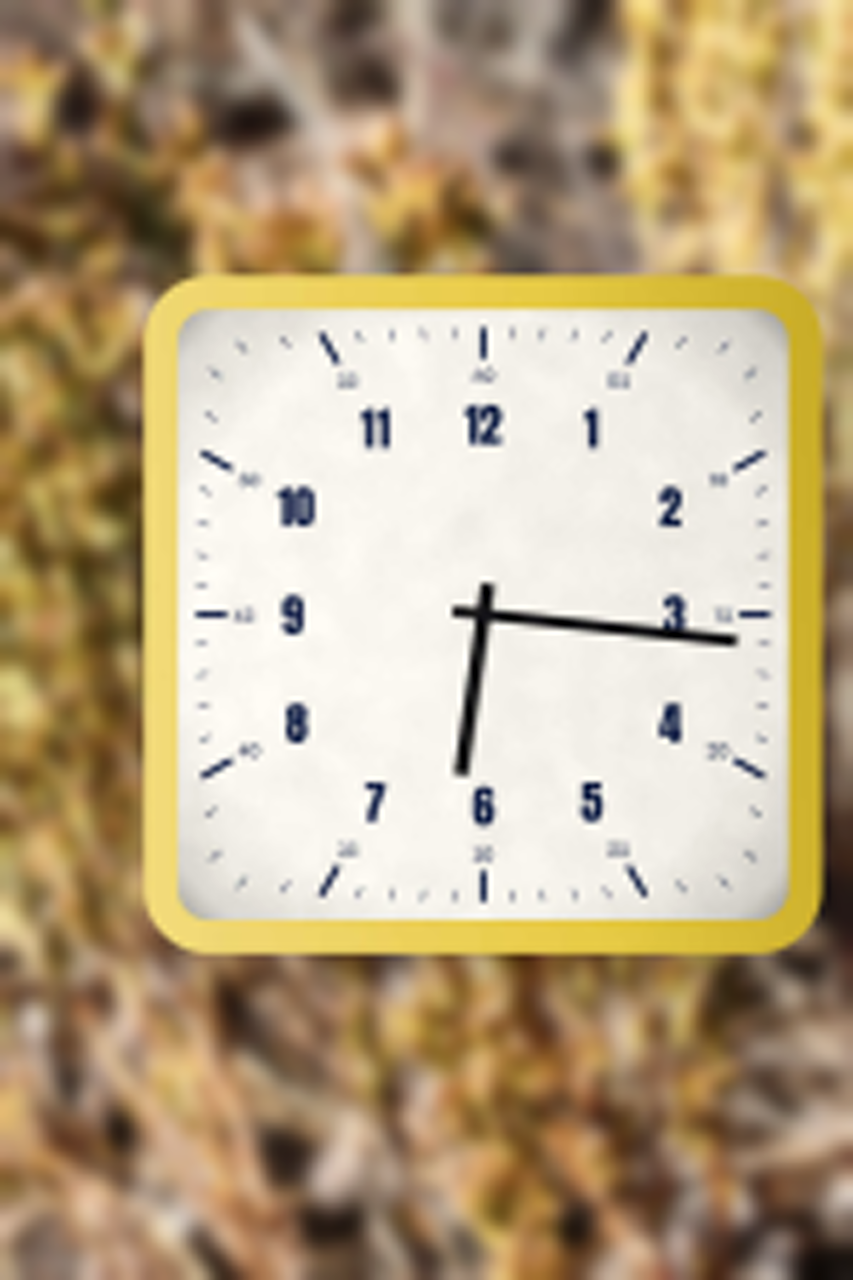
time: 6:16
